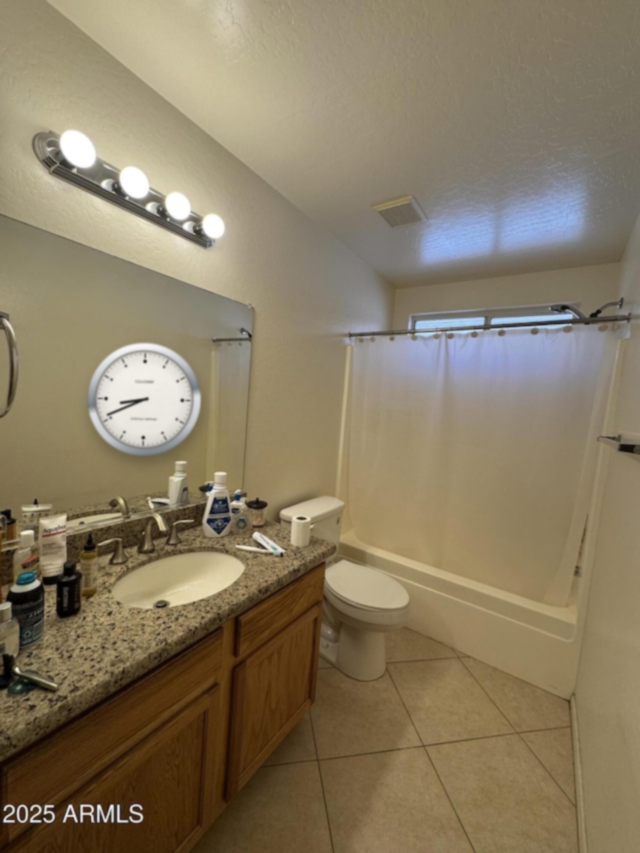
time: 8:41
